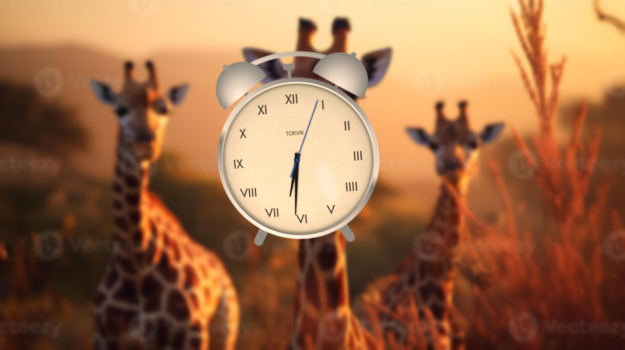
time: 6:31:04
